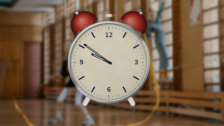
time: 9:51
